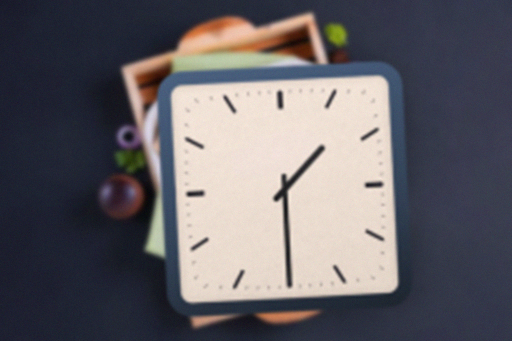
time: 1:30
